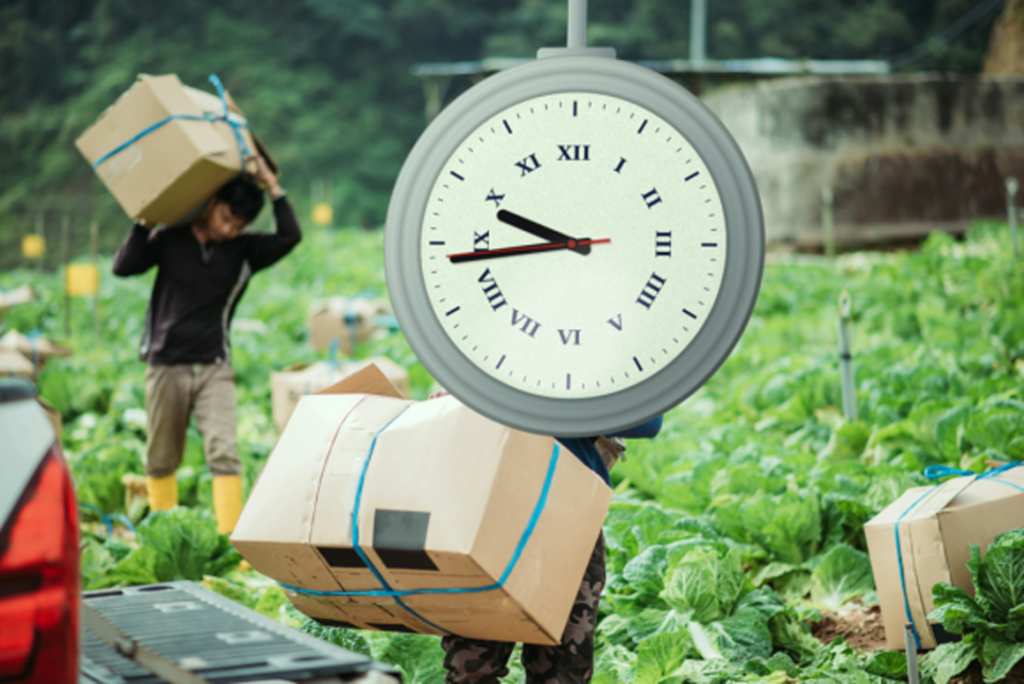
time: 9:43:44
